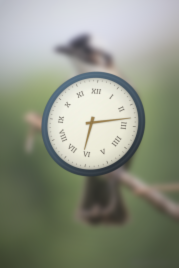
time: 6:13
